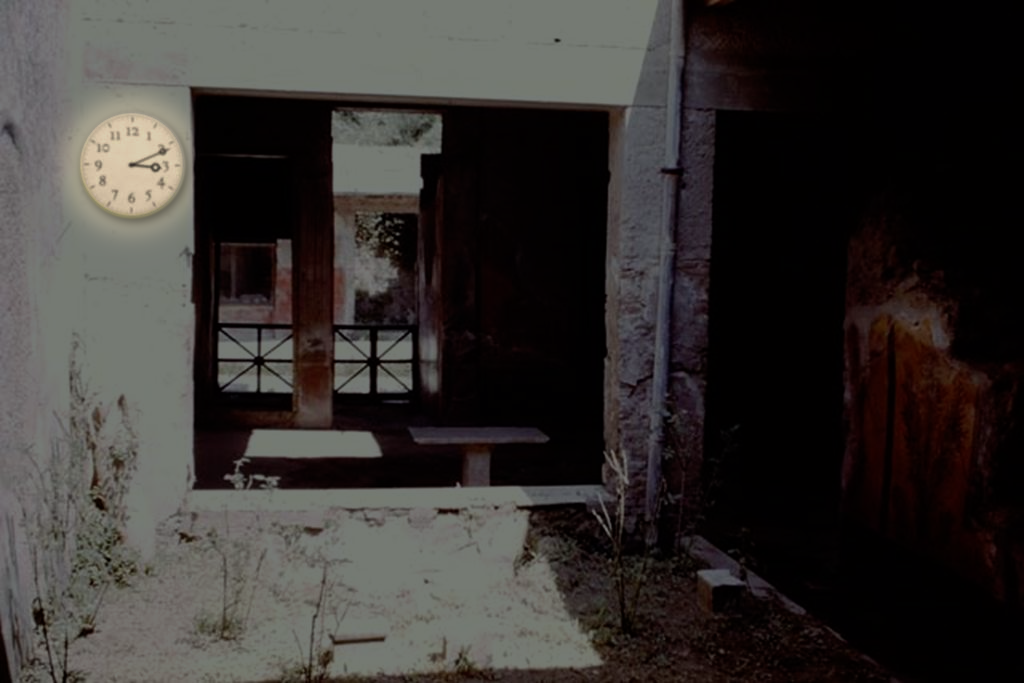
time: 3:11
